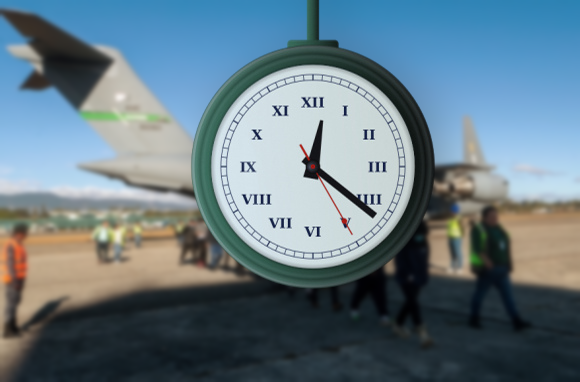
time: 12:21:25
